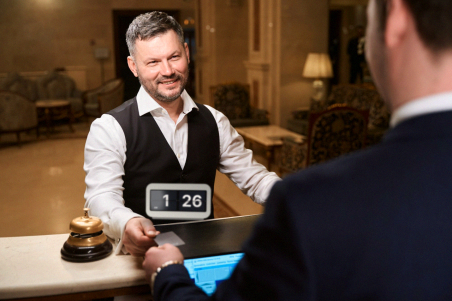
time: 1:26
